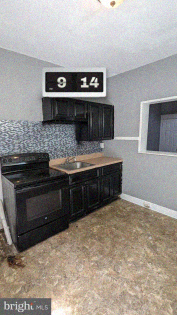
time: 9:14
